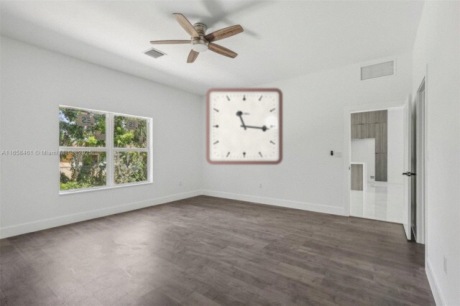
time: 11:16
